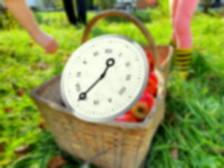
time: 12:36
